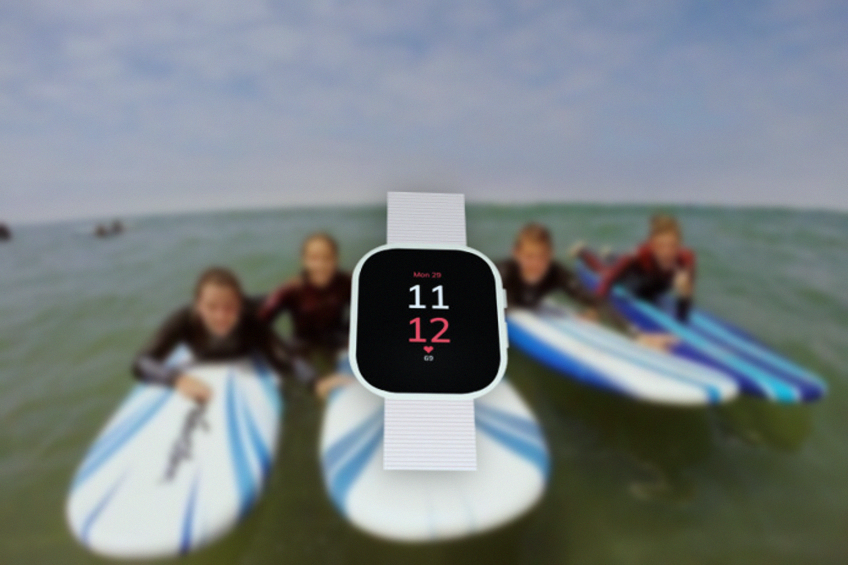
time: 11:12
